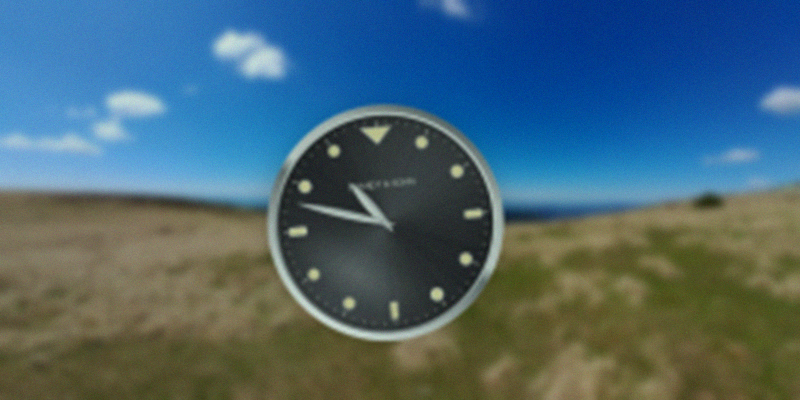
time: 10:48
